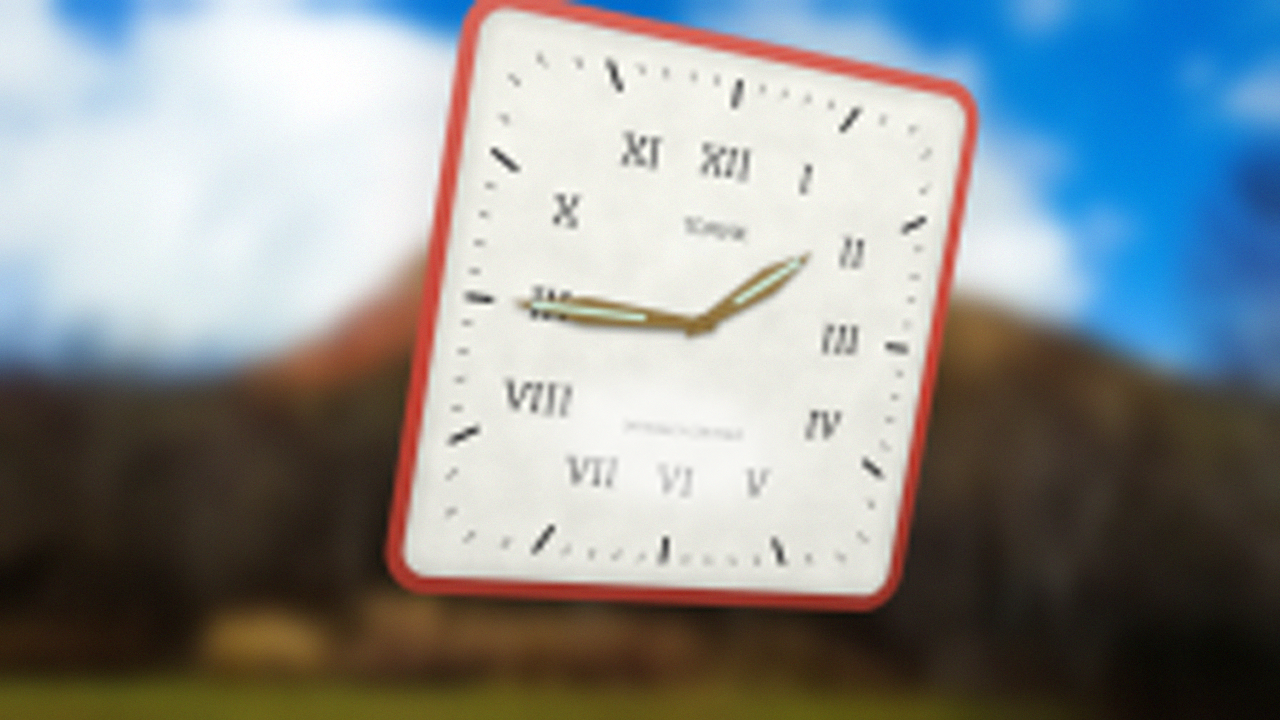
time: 1:45
